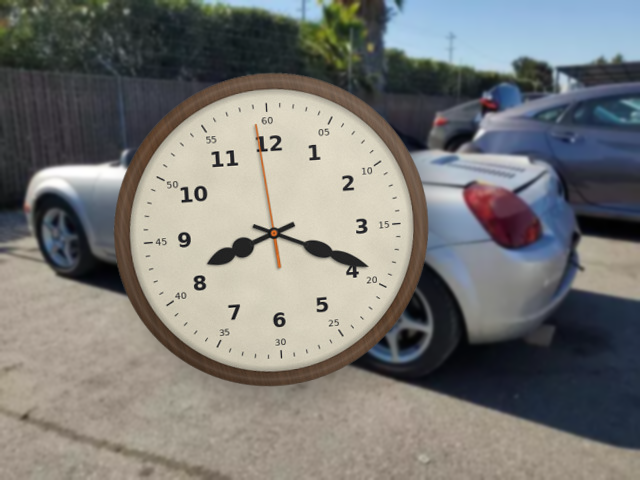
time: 8:18:59
